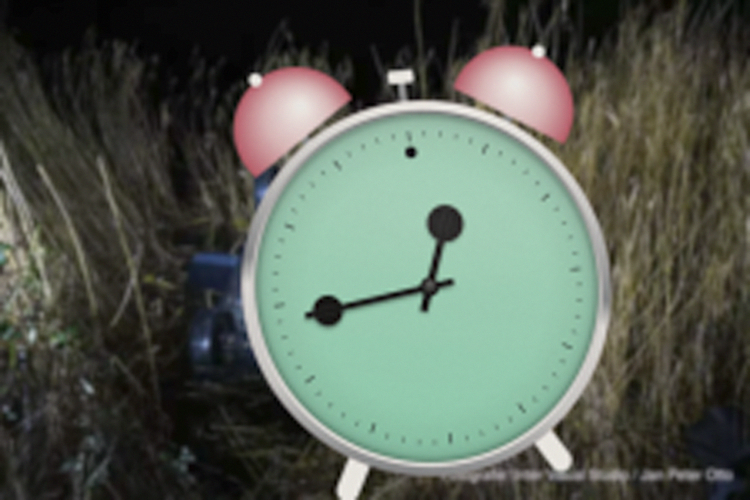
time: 12:44
